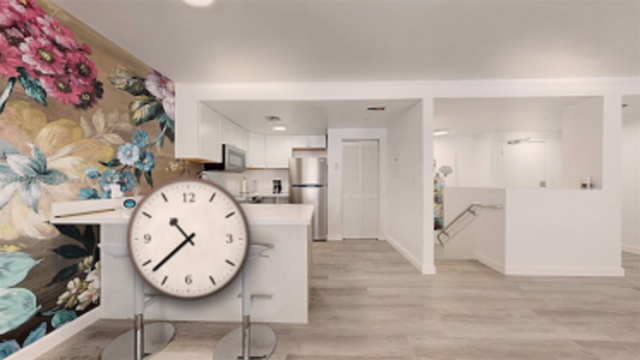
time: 10:38
